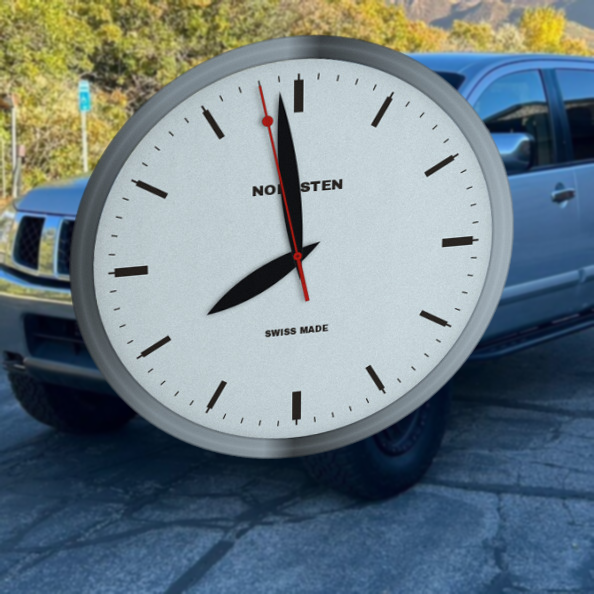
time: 7:58:58
